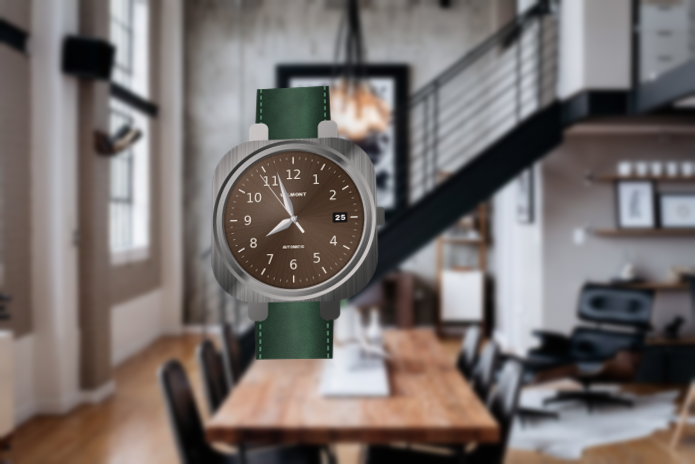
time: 7:56:54
